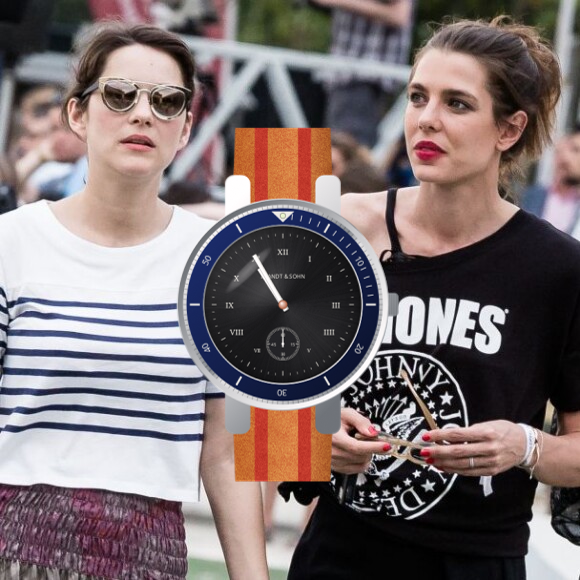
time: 10:55
